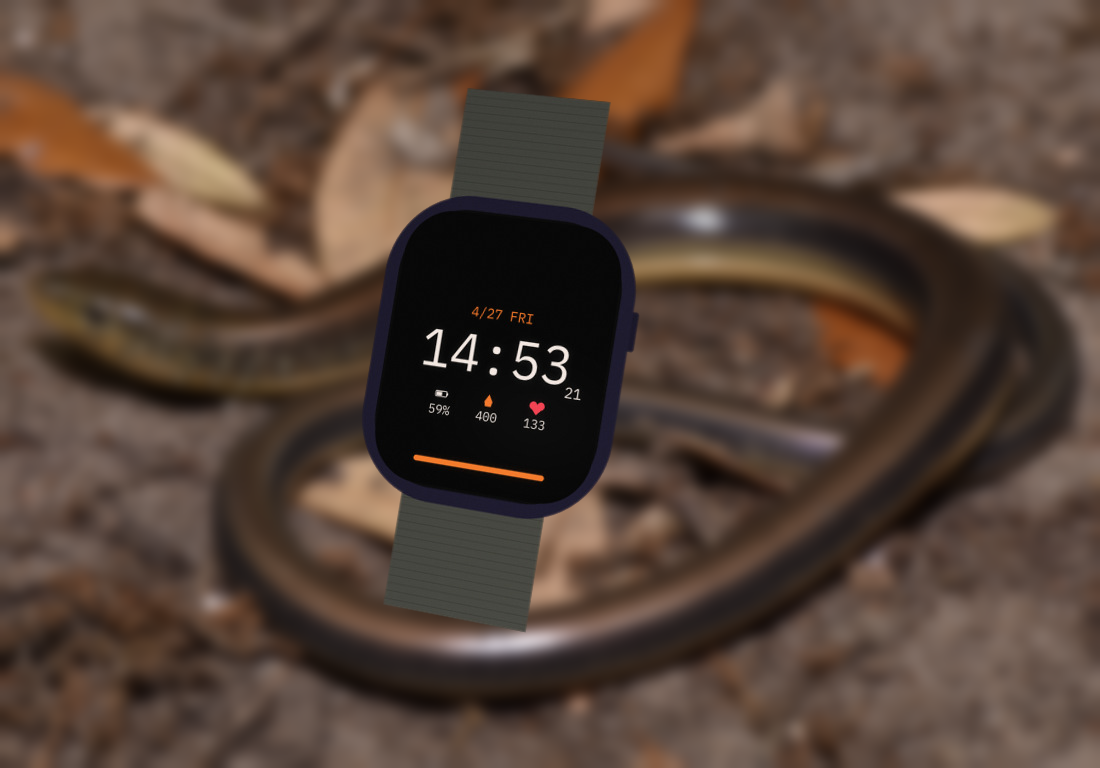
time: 14:53:21
